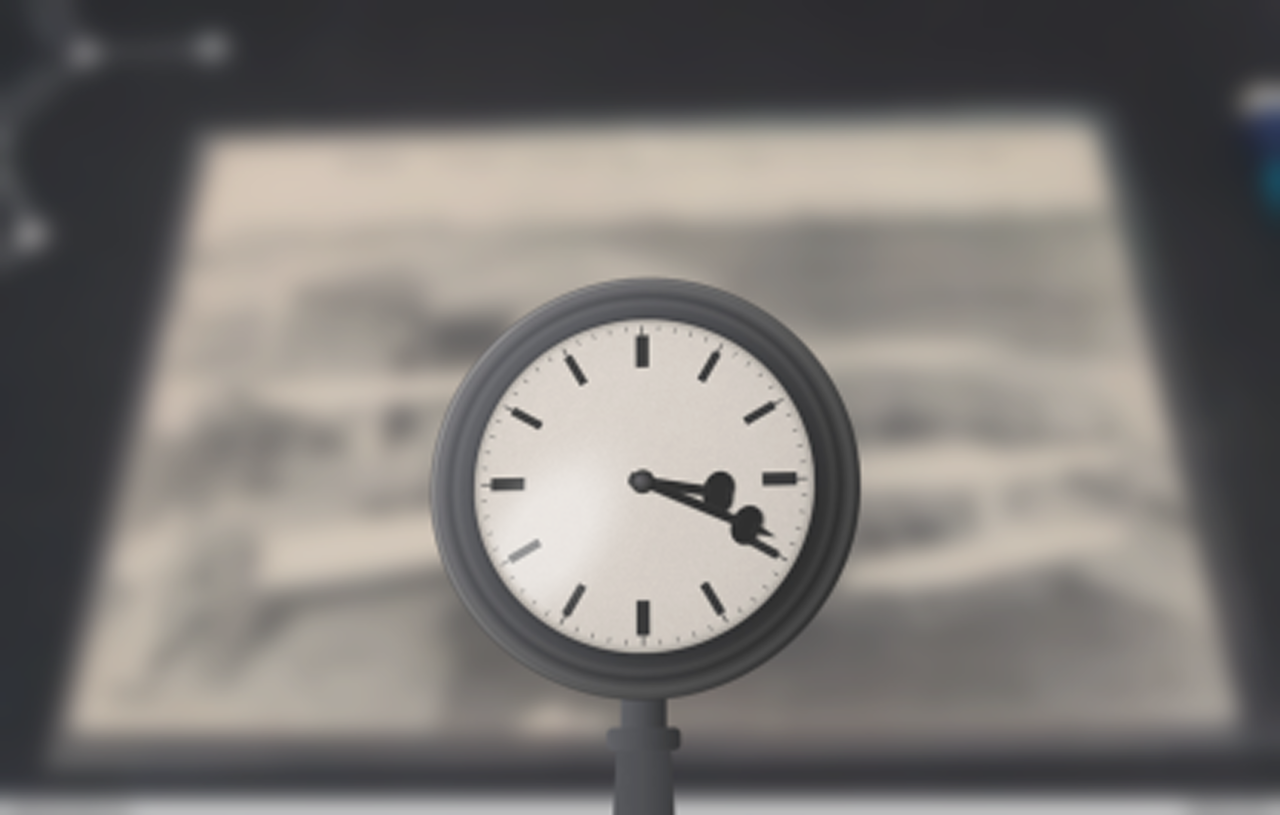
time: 3:19
